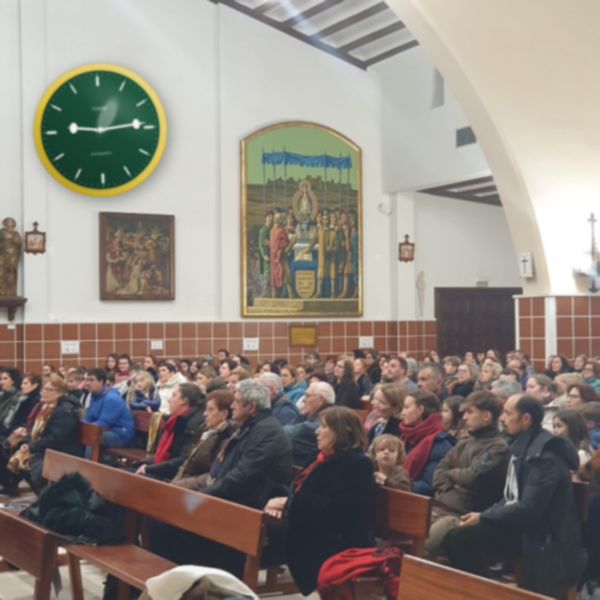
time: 9:14
